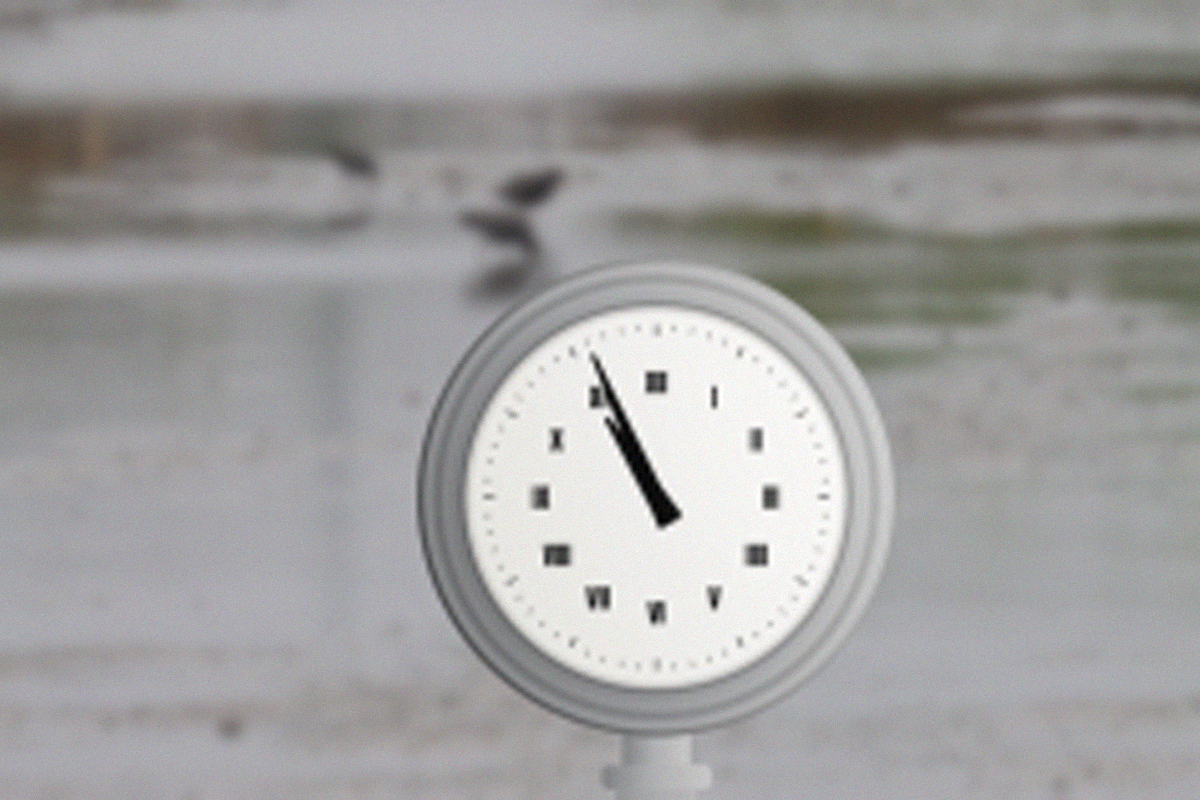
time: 10:56
